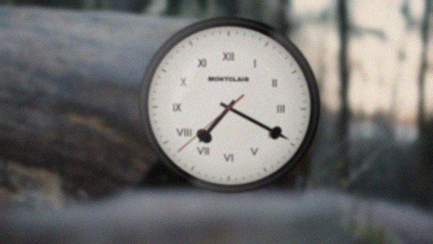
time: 7:19:38
